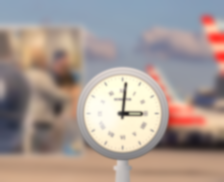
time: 3:01
